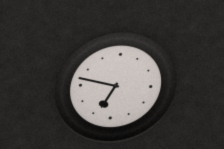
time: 6:47
